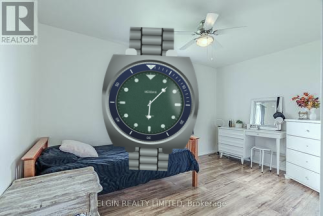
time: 6:07
